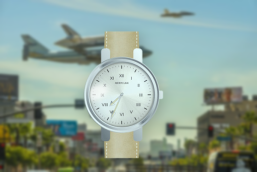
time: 7:34
